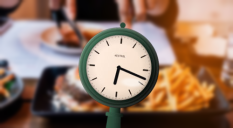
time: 6:18
